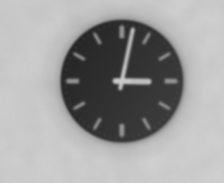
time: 3:02
